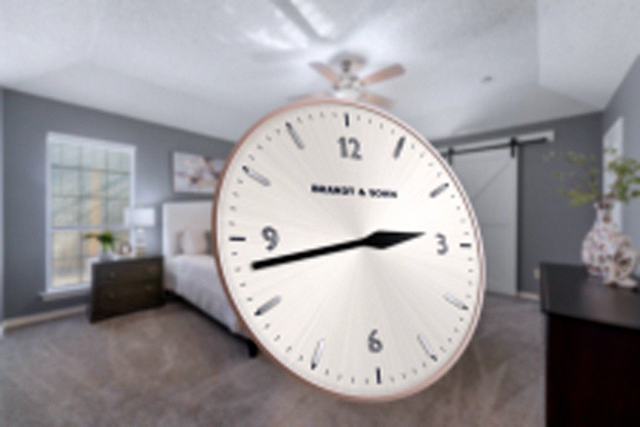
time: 2:43
